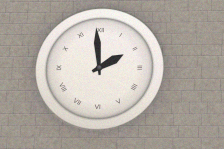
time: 1:59
